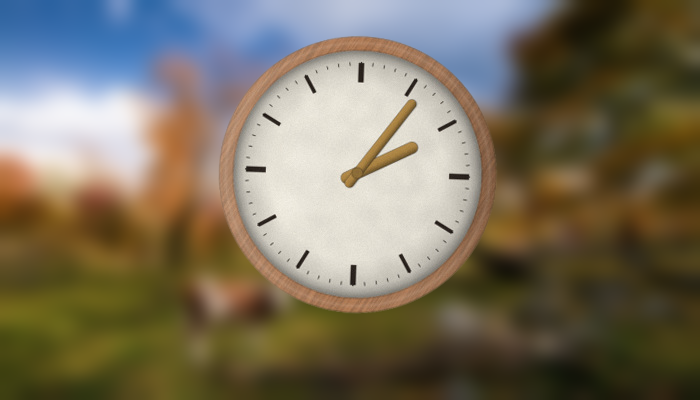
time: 2:06
